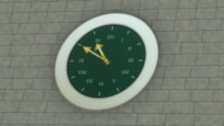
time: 10:50
